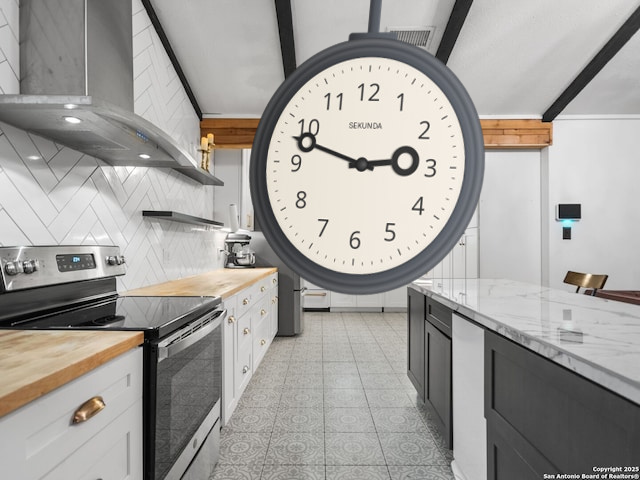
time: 2:48
